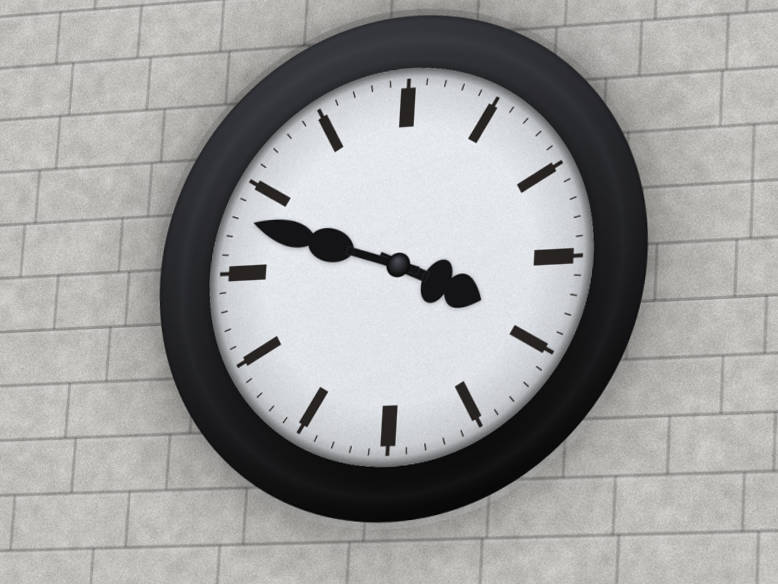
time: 3:48
